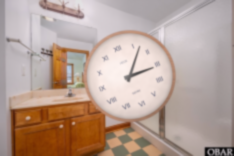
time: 3:07
